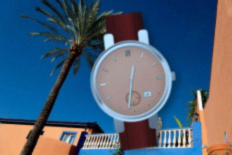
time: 12:32
